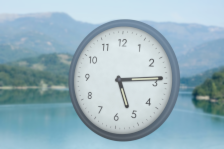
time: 5:14
